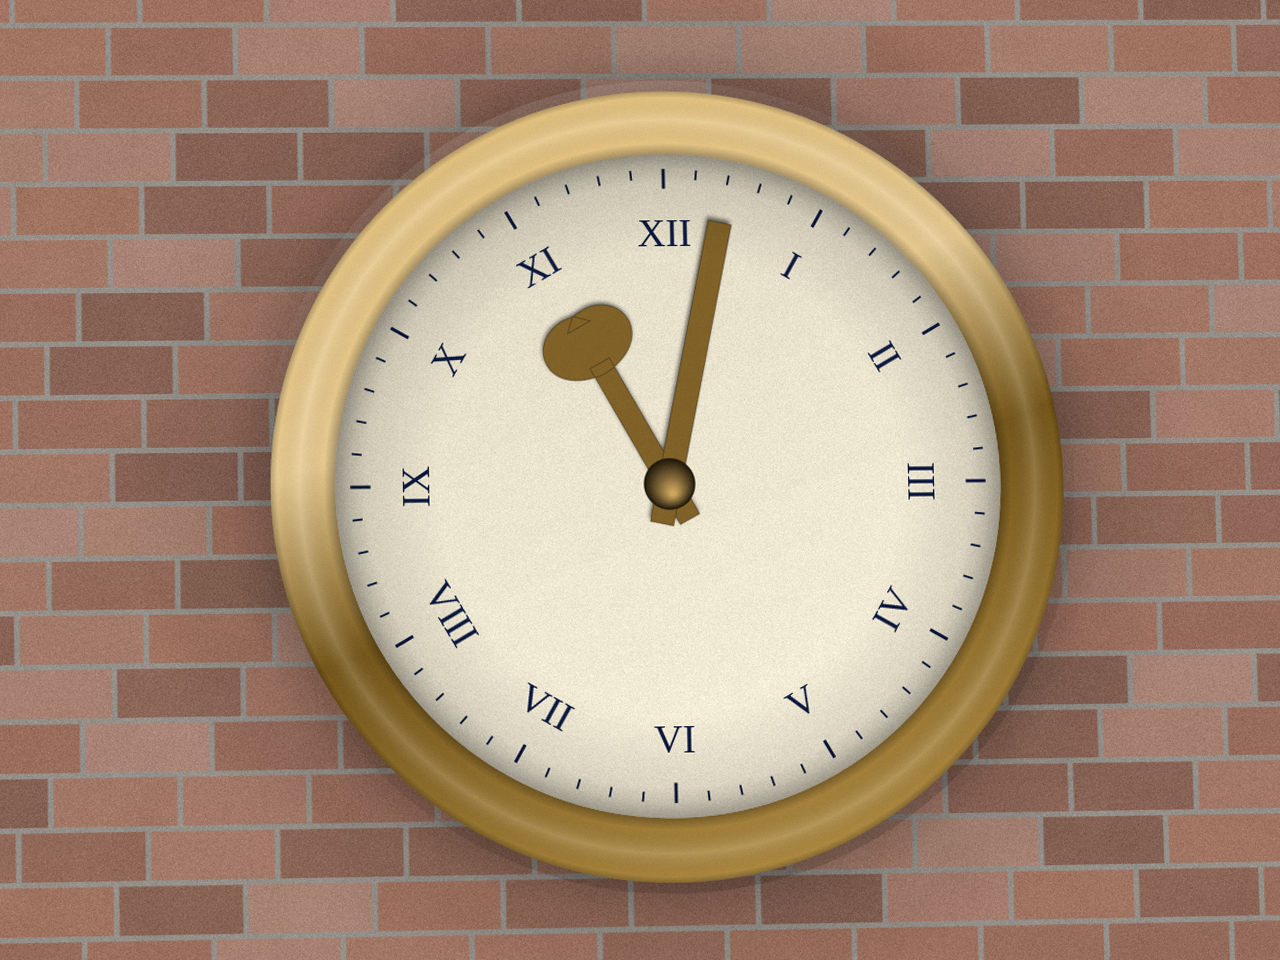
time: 11:02
